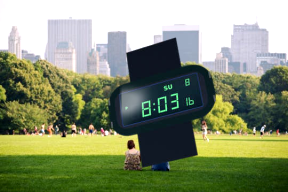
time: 8:03:16
